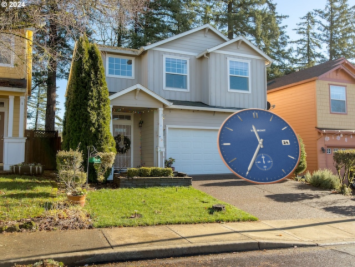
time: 11:35
